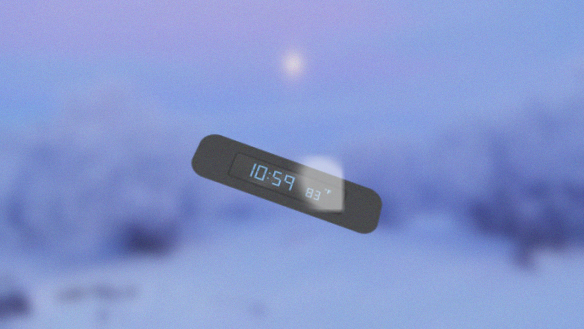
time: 10:59
